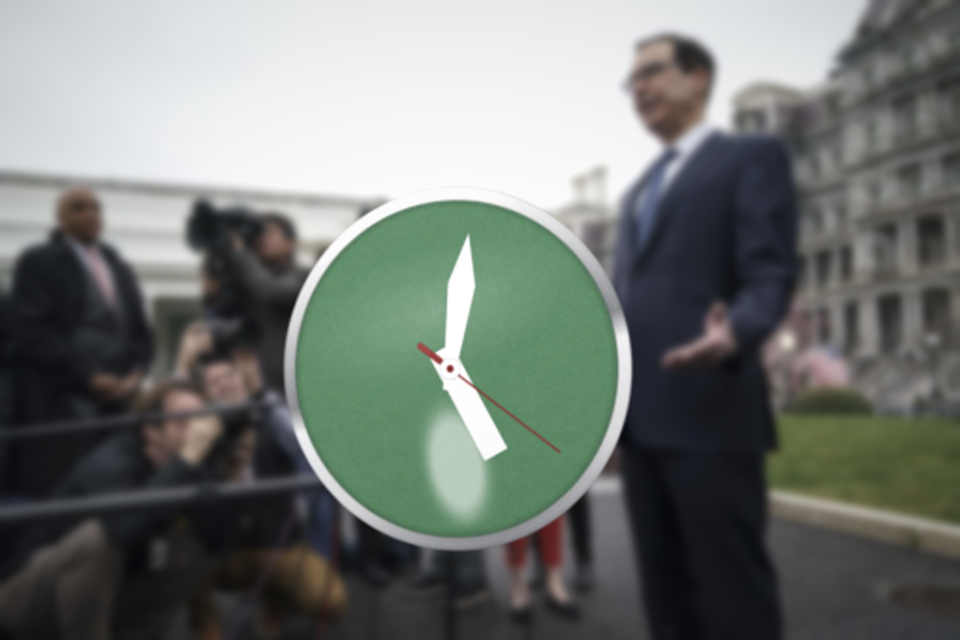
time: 5:01:21
